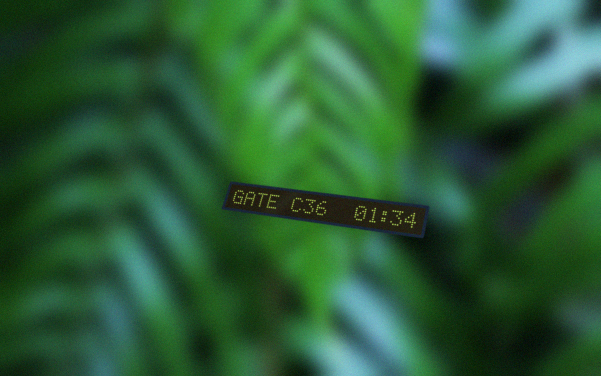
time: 1:34
